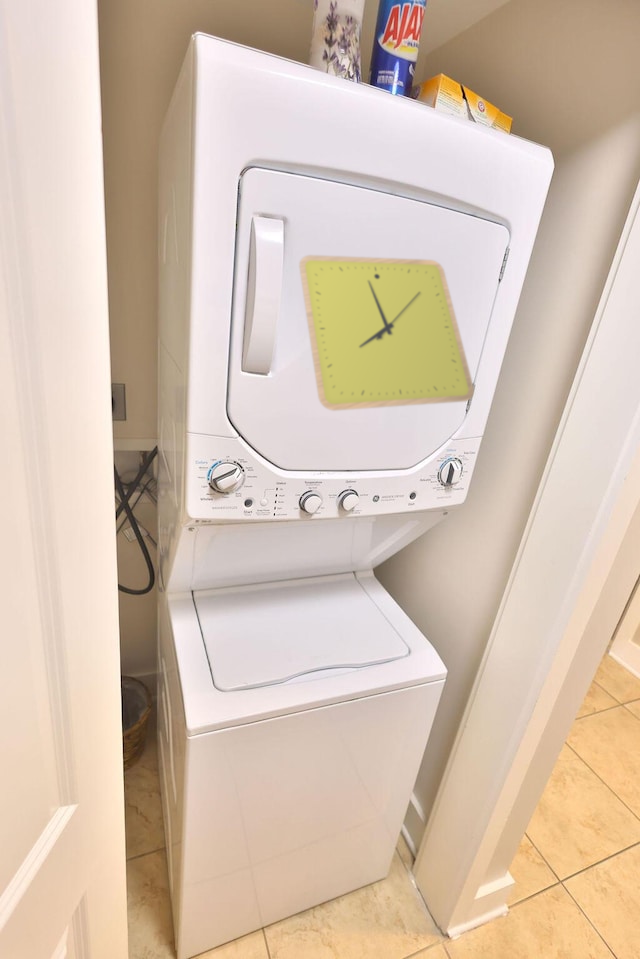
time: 7:58:08
